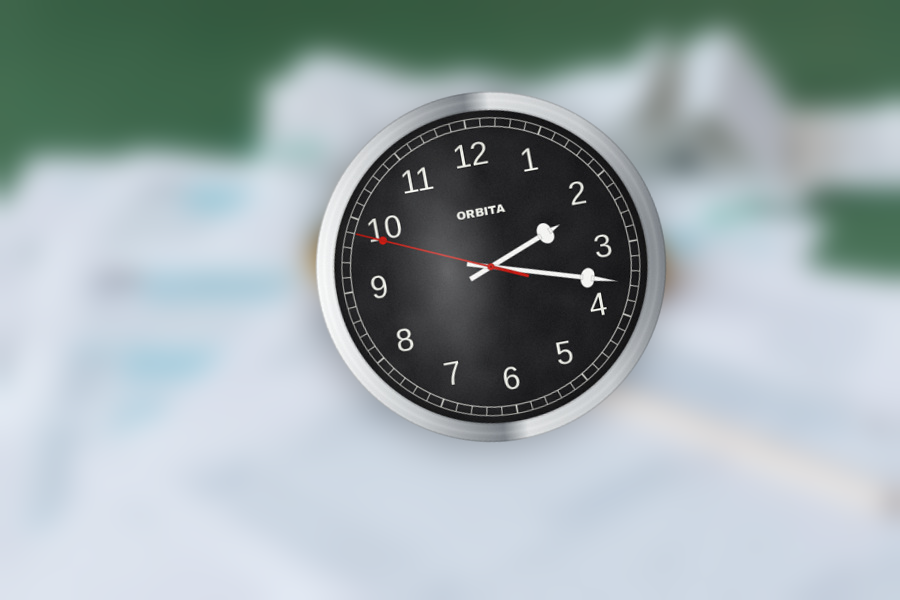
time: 2:17:49
